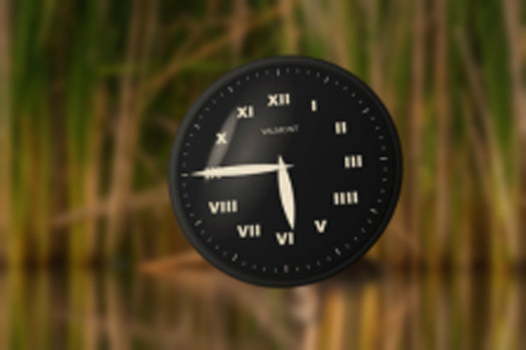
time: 5:45
